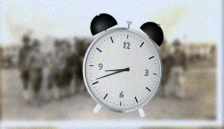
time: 8:41
